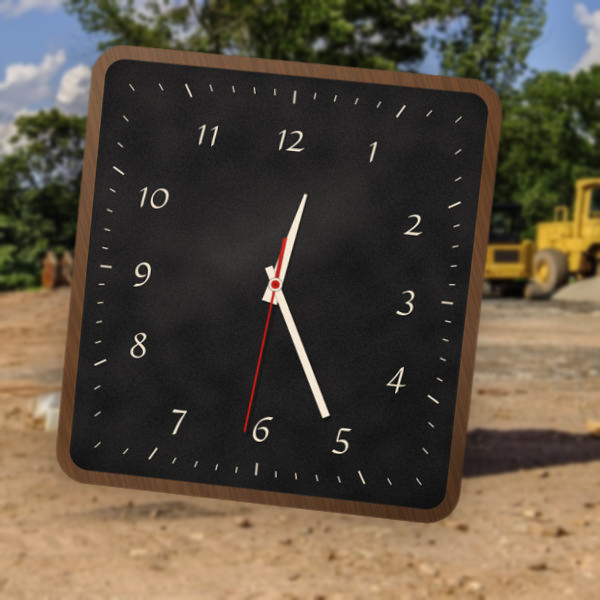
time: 12:25:31
